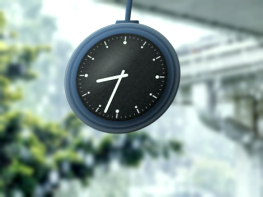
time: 8:33
